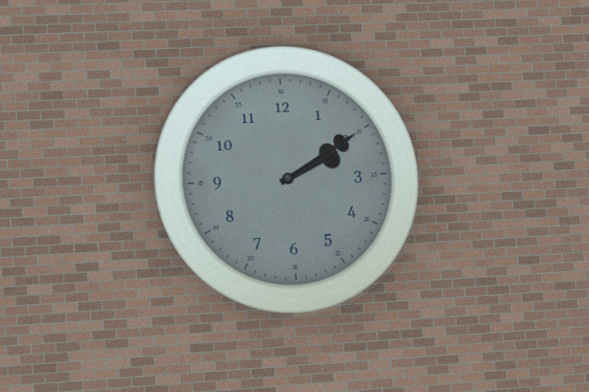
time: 2:10
